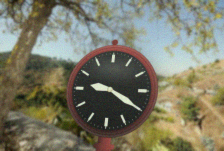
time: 9:20
